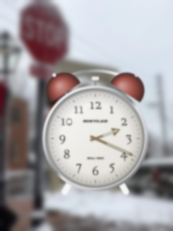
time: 2:19
